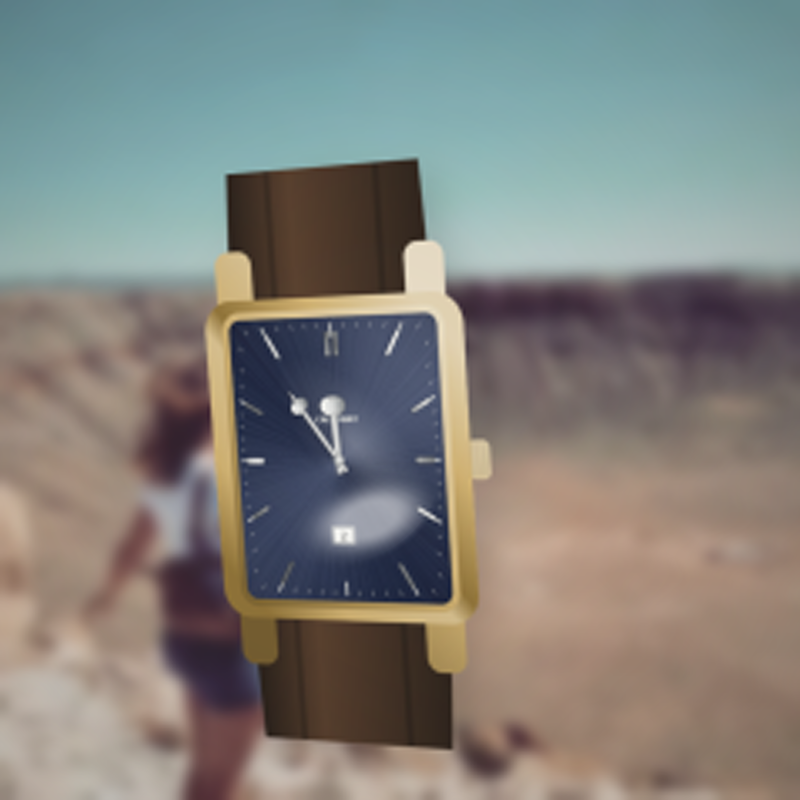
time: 11:54
